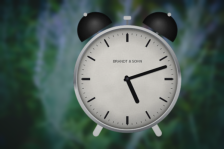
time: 5:12
